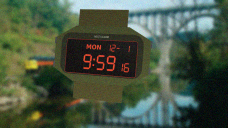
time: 9:59:16
